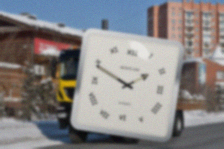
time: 1:49
